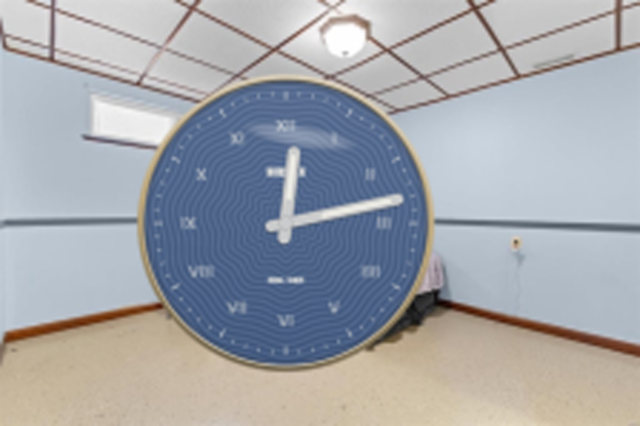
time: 12:13
